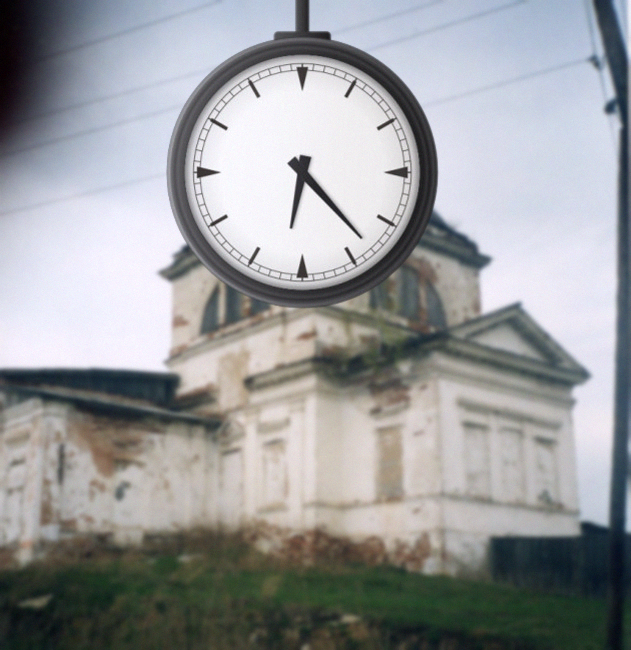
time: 6:23
